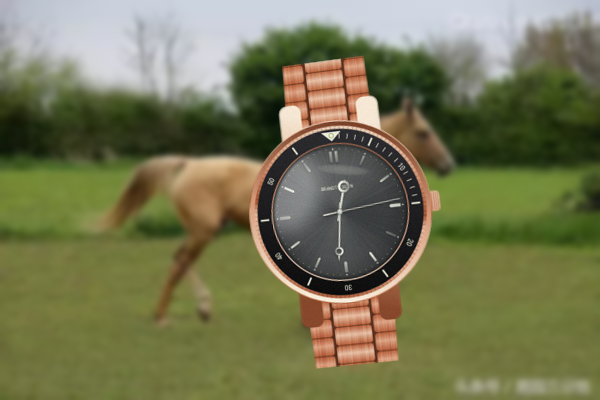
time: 12:31:14
